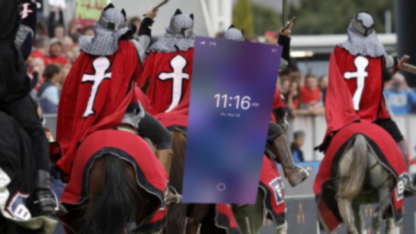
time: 11:16
